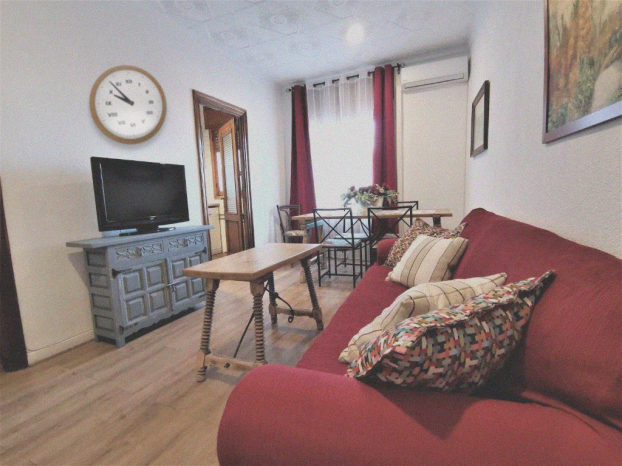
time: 9:53
